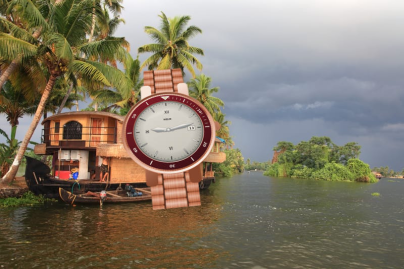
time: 9:13
